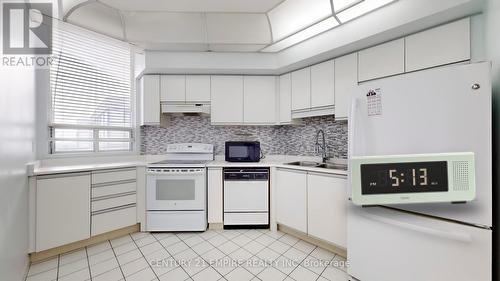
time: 5:13
